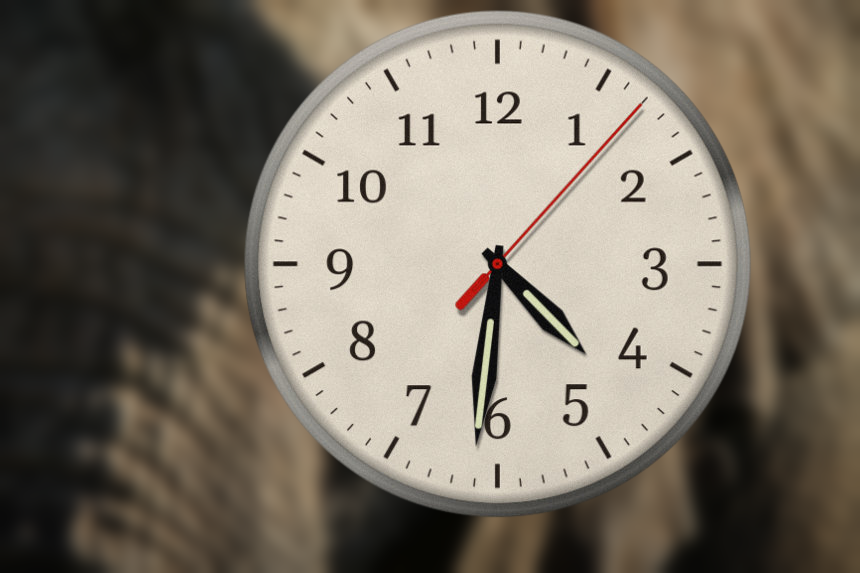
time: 4:31:07
